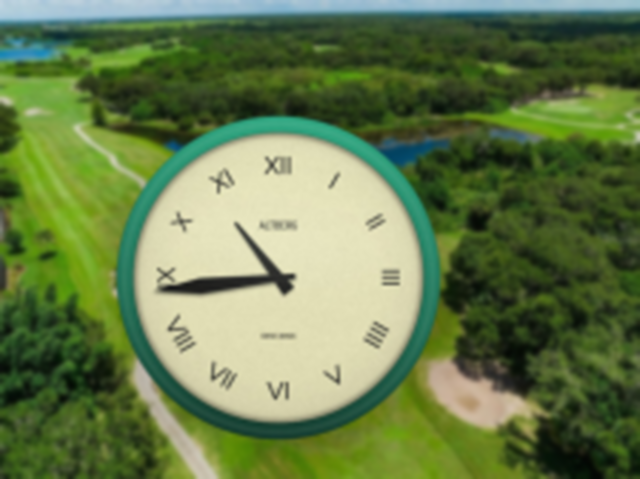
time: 10:44
